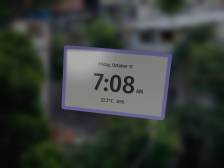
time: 7:08
